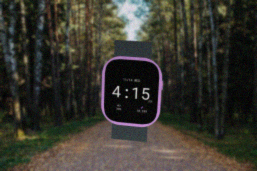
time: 4:15
